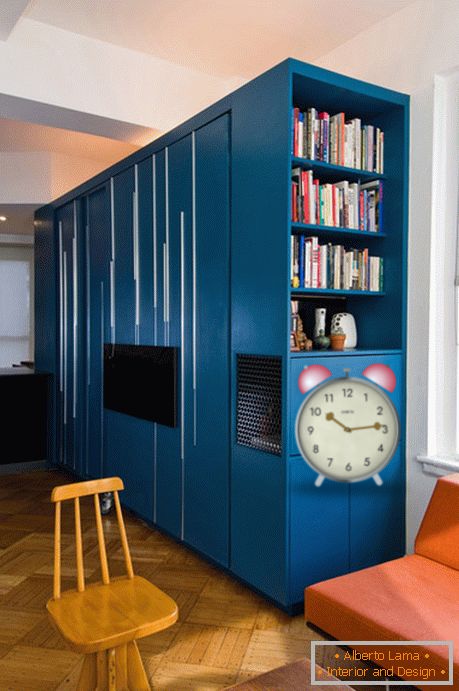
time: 10:14
